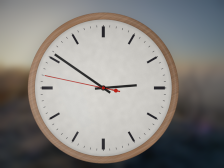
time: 2:50:47
